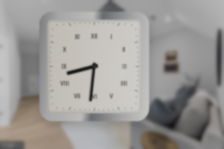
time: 8:31
